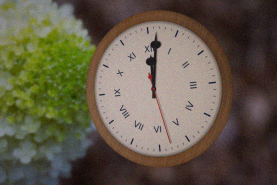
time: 12:01:28
